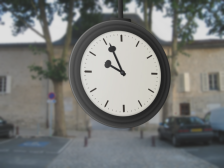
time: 9:56
